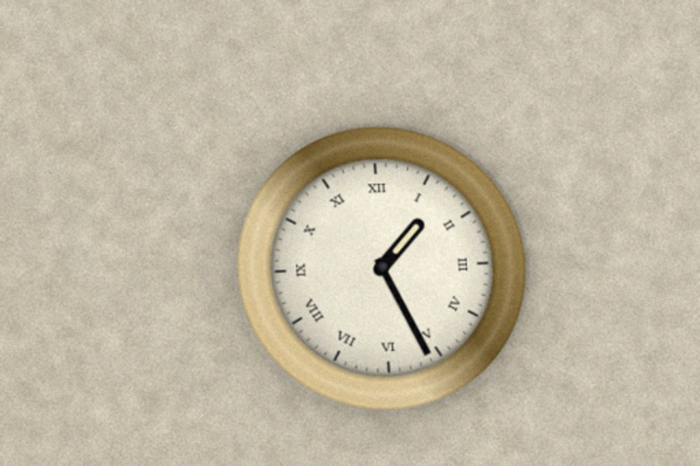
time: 1:26
